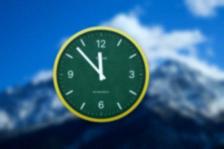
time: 11:53
